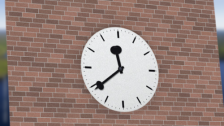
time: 11:39
